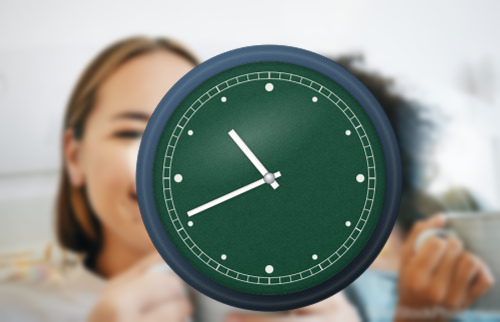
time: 10:41
